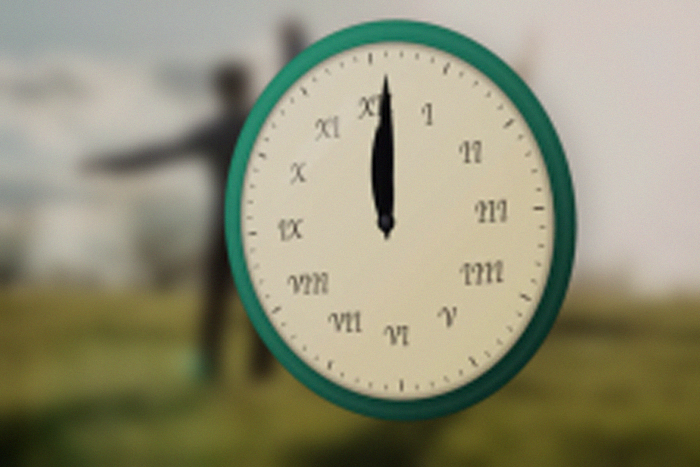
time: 12:01
